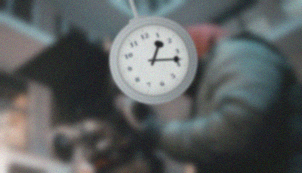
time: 1:18
